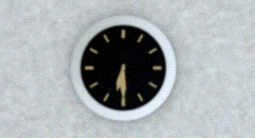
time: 6:30
